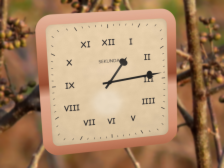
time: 1:14
